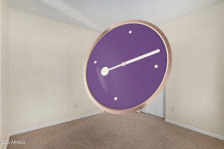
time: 8:11
